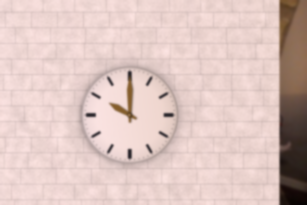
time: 10:00
